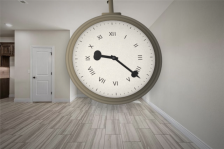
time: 9:22
